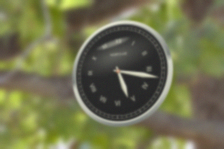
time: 5:17
